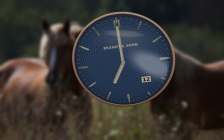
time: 7:00
